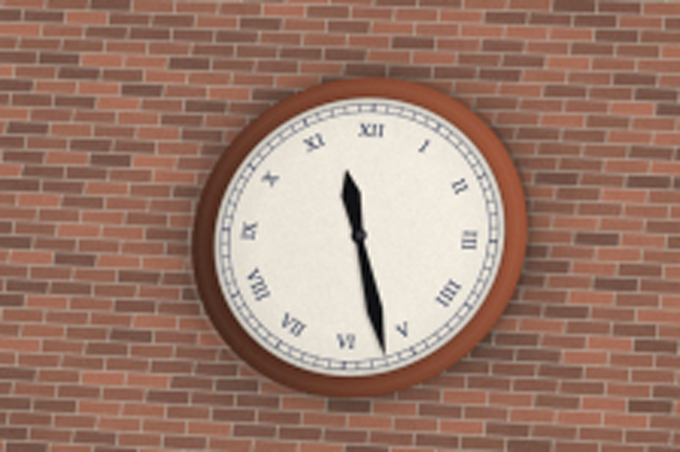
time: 11:27
